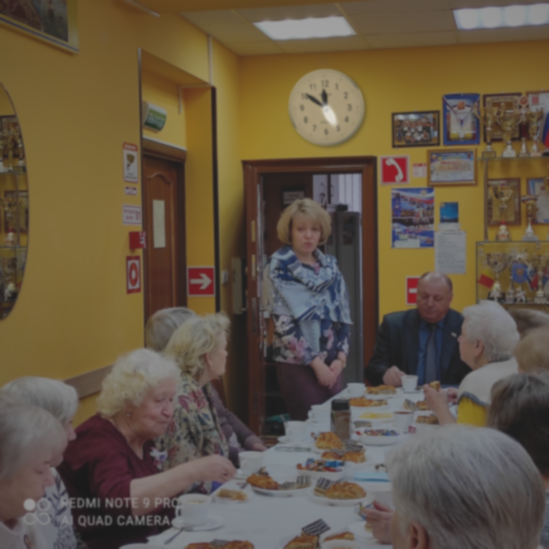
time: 11:51
